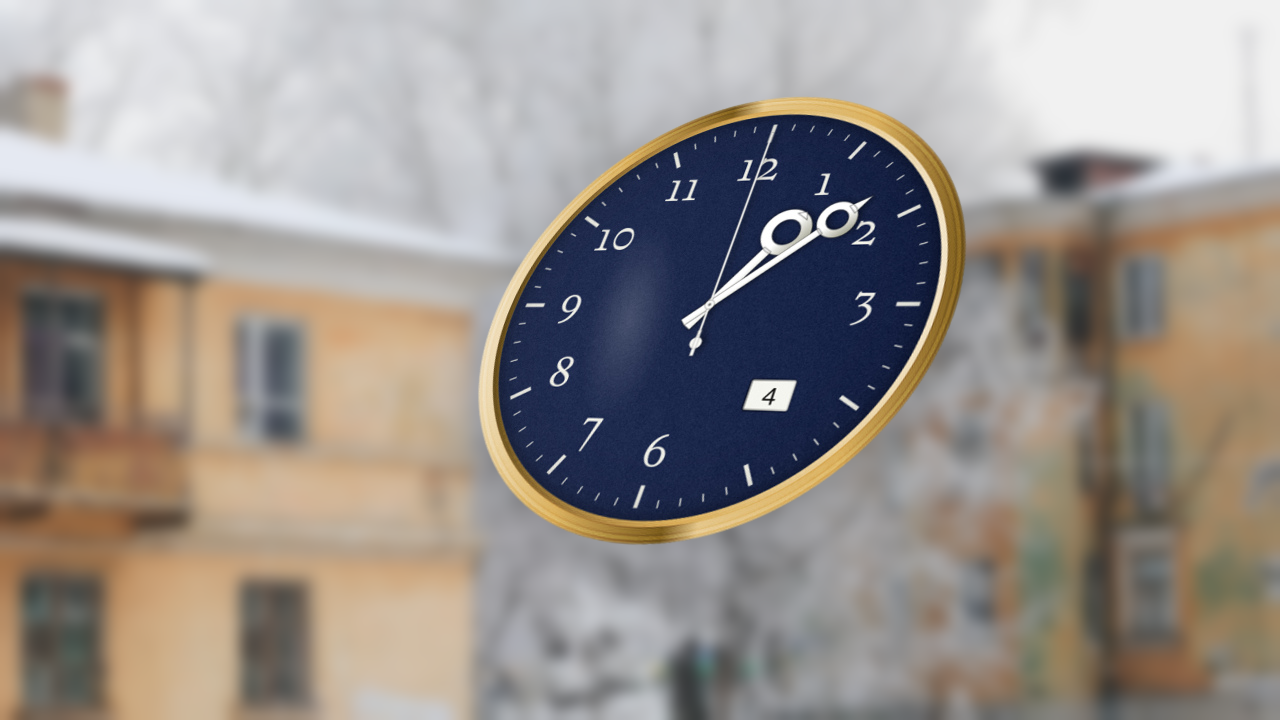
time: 1:08:00
